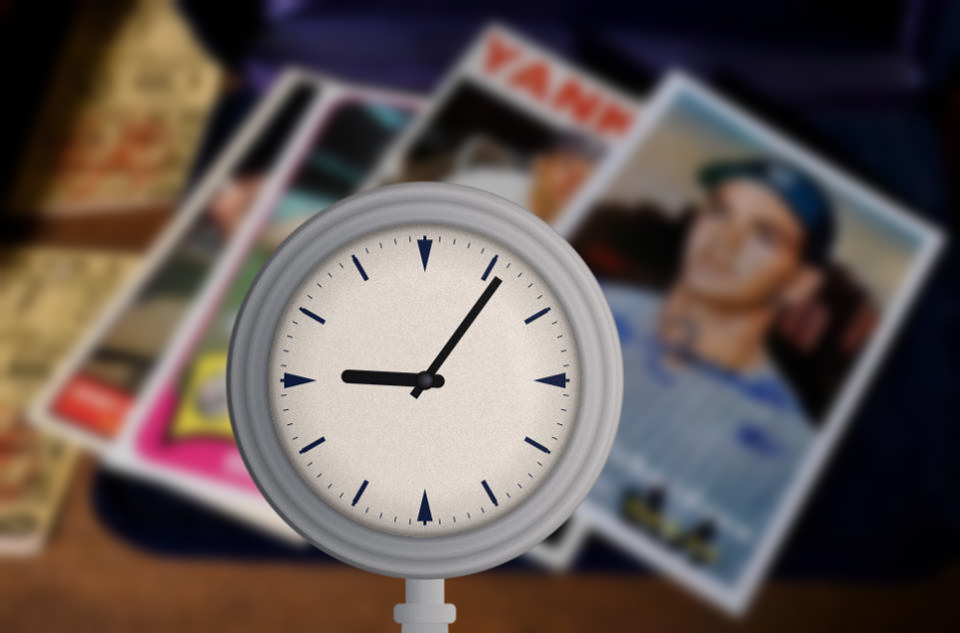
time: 9:06
